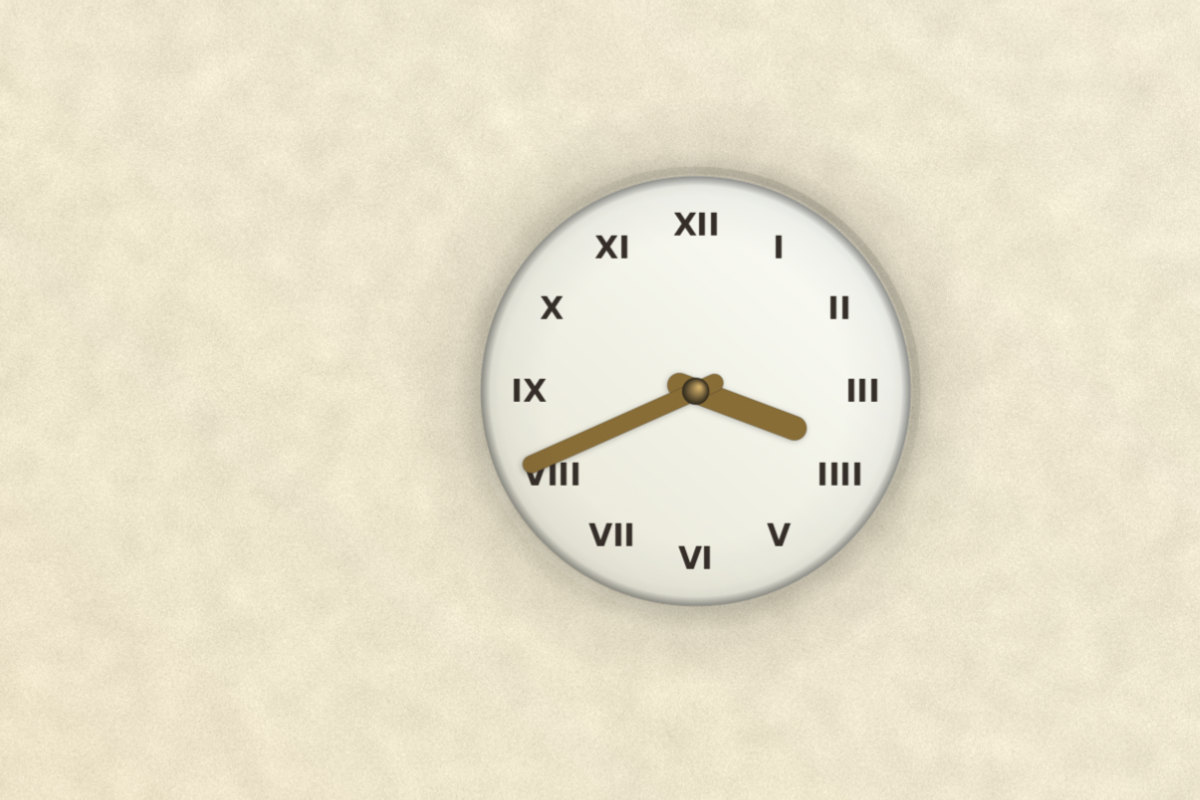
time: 3:41
